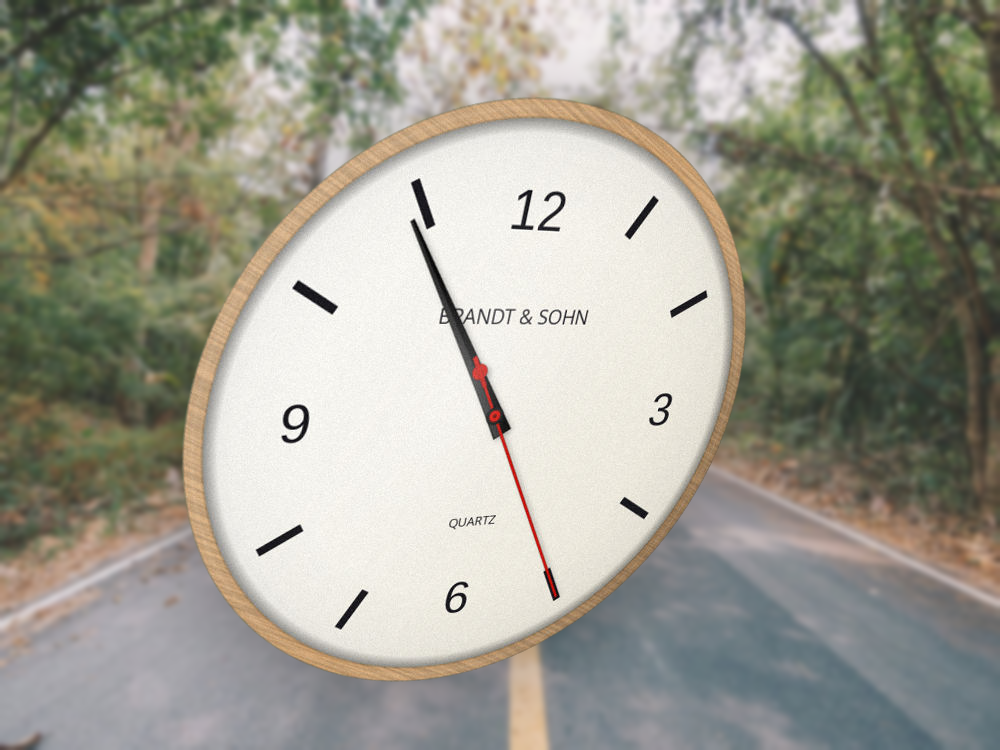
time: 10:54:25
